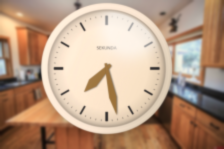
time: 7:28
